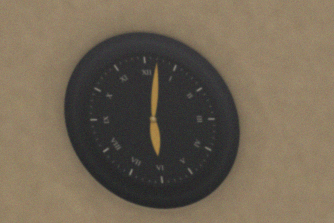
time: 6:02
